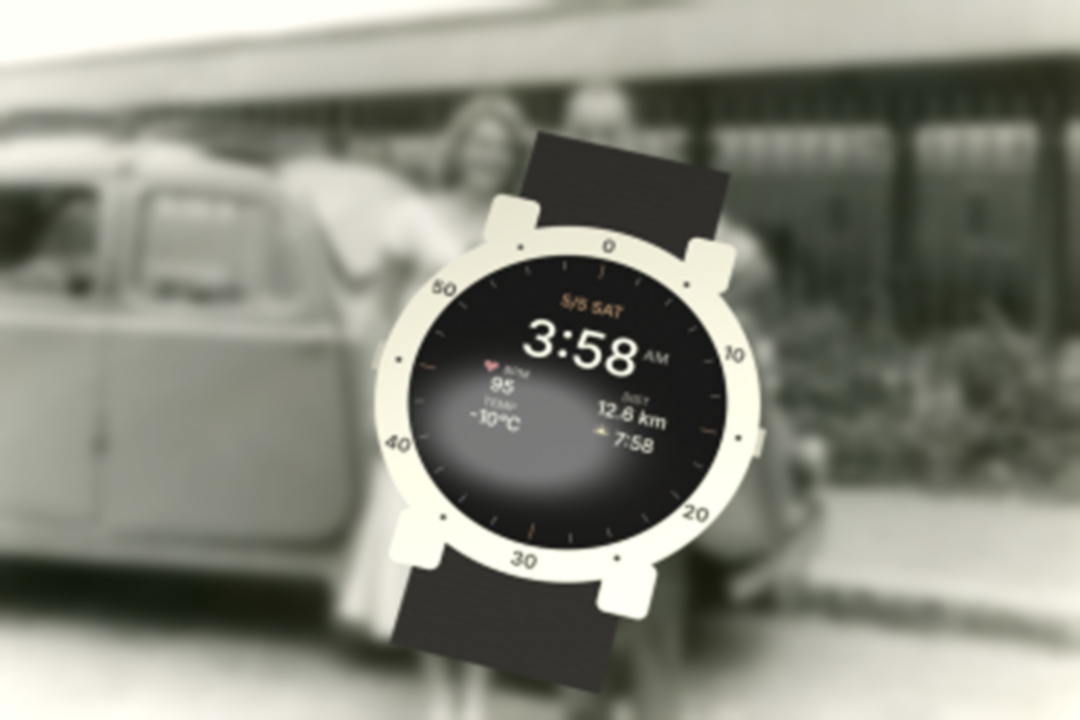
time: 3:58
